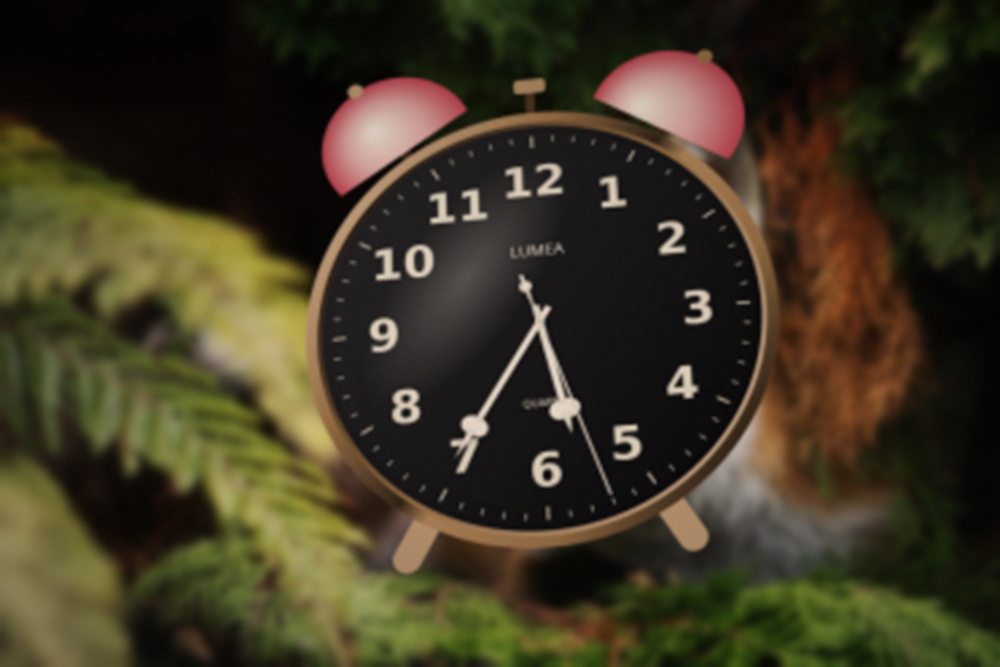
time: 5:35:27
